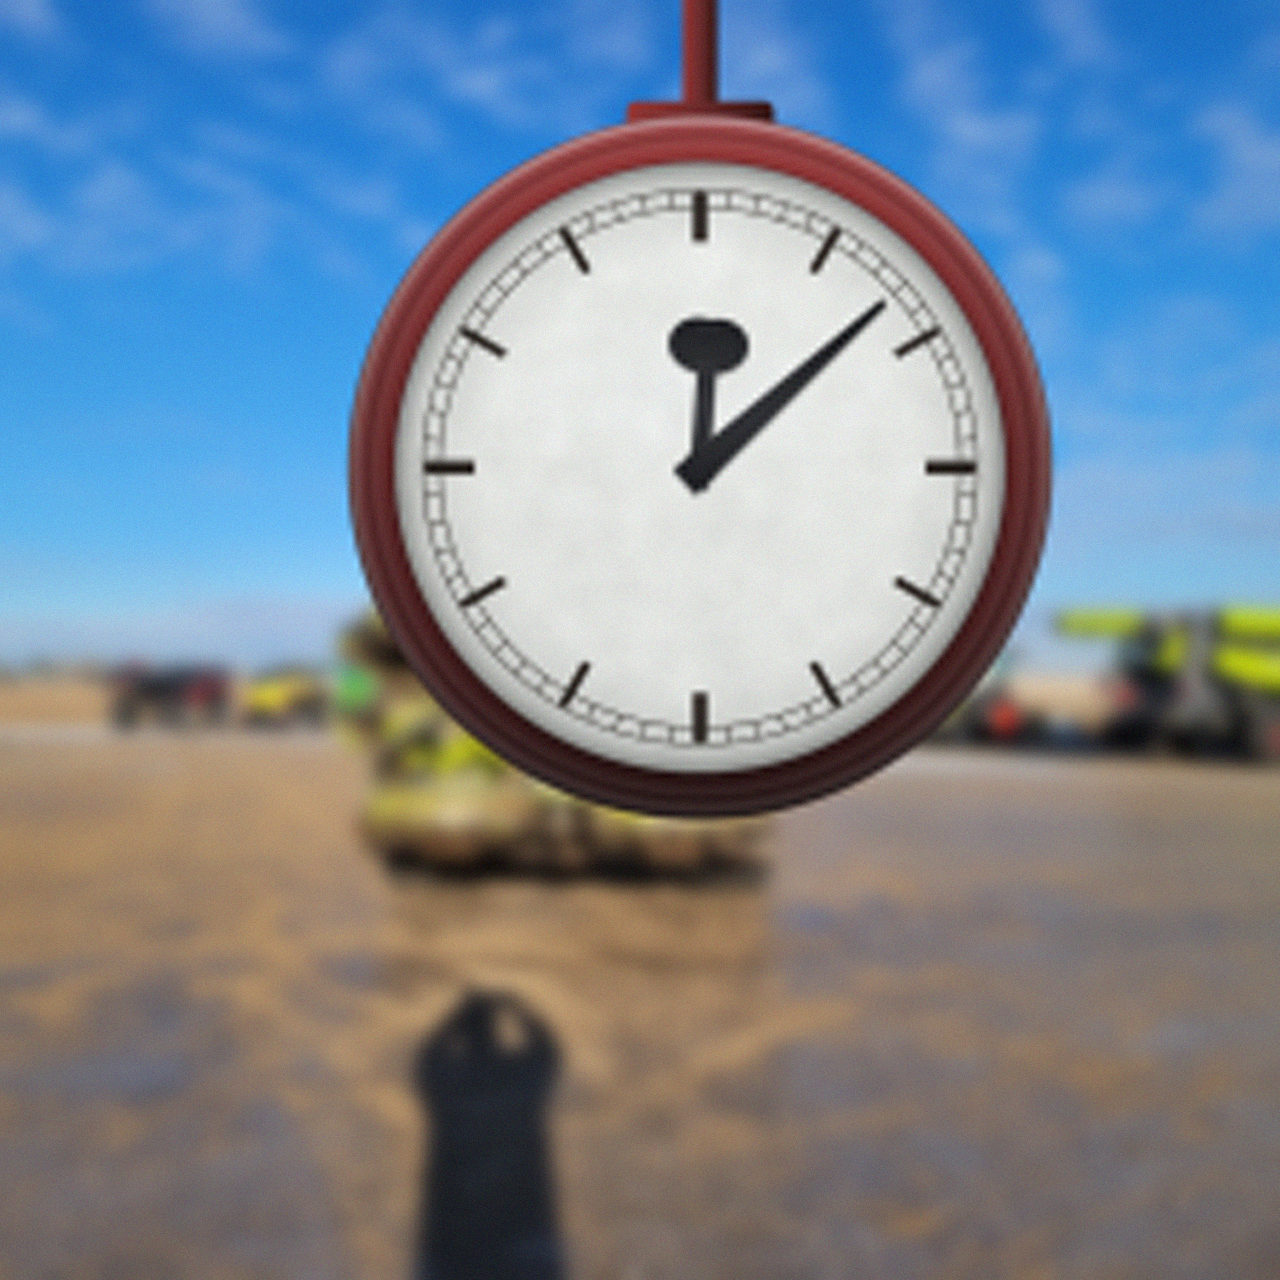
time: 12:08
